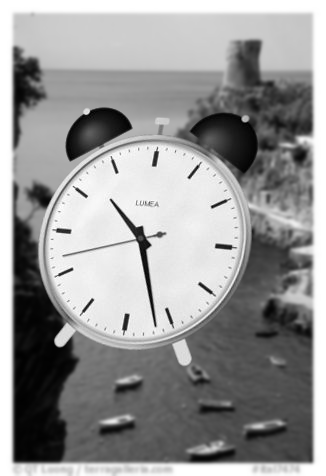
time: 10:26:42
